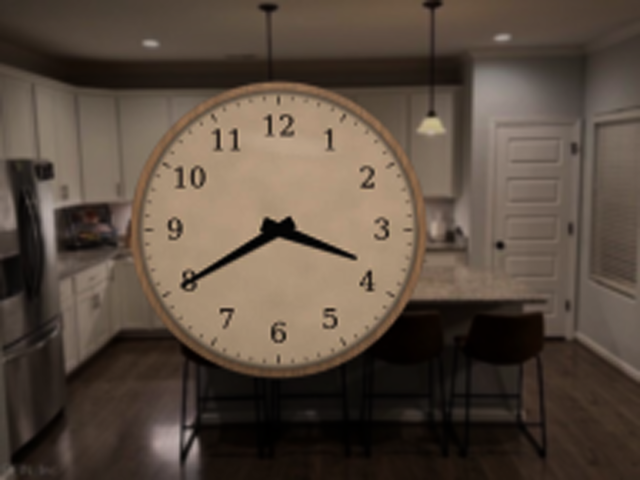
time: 3:40
